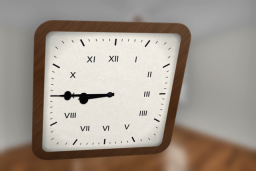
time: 8:45
